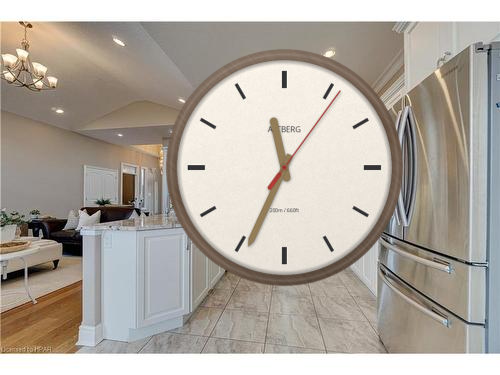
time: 11:34:06
